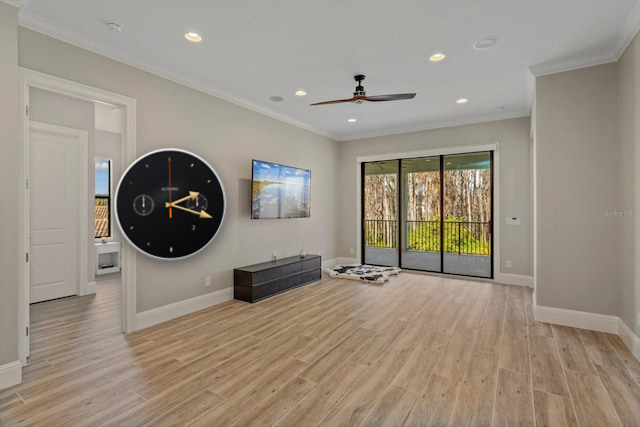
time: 2:18
